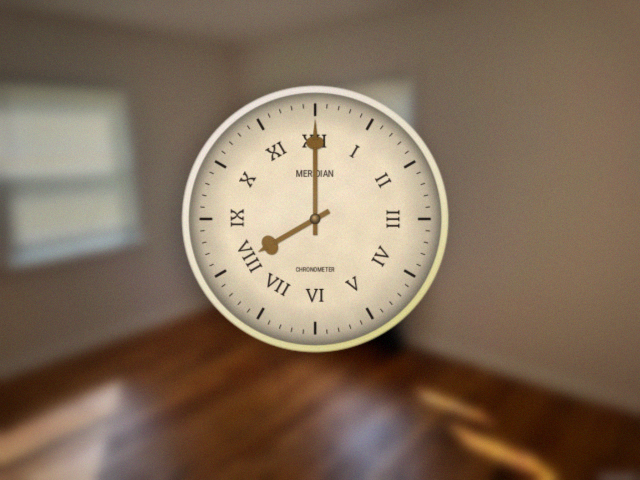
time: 8:00
